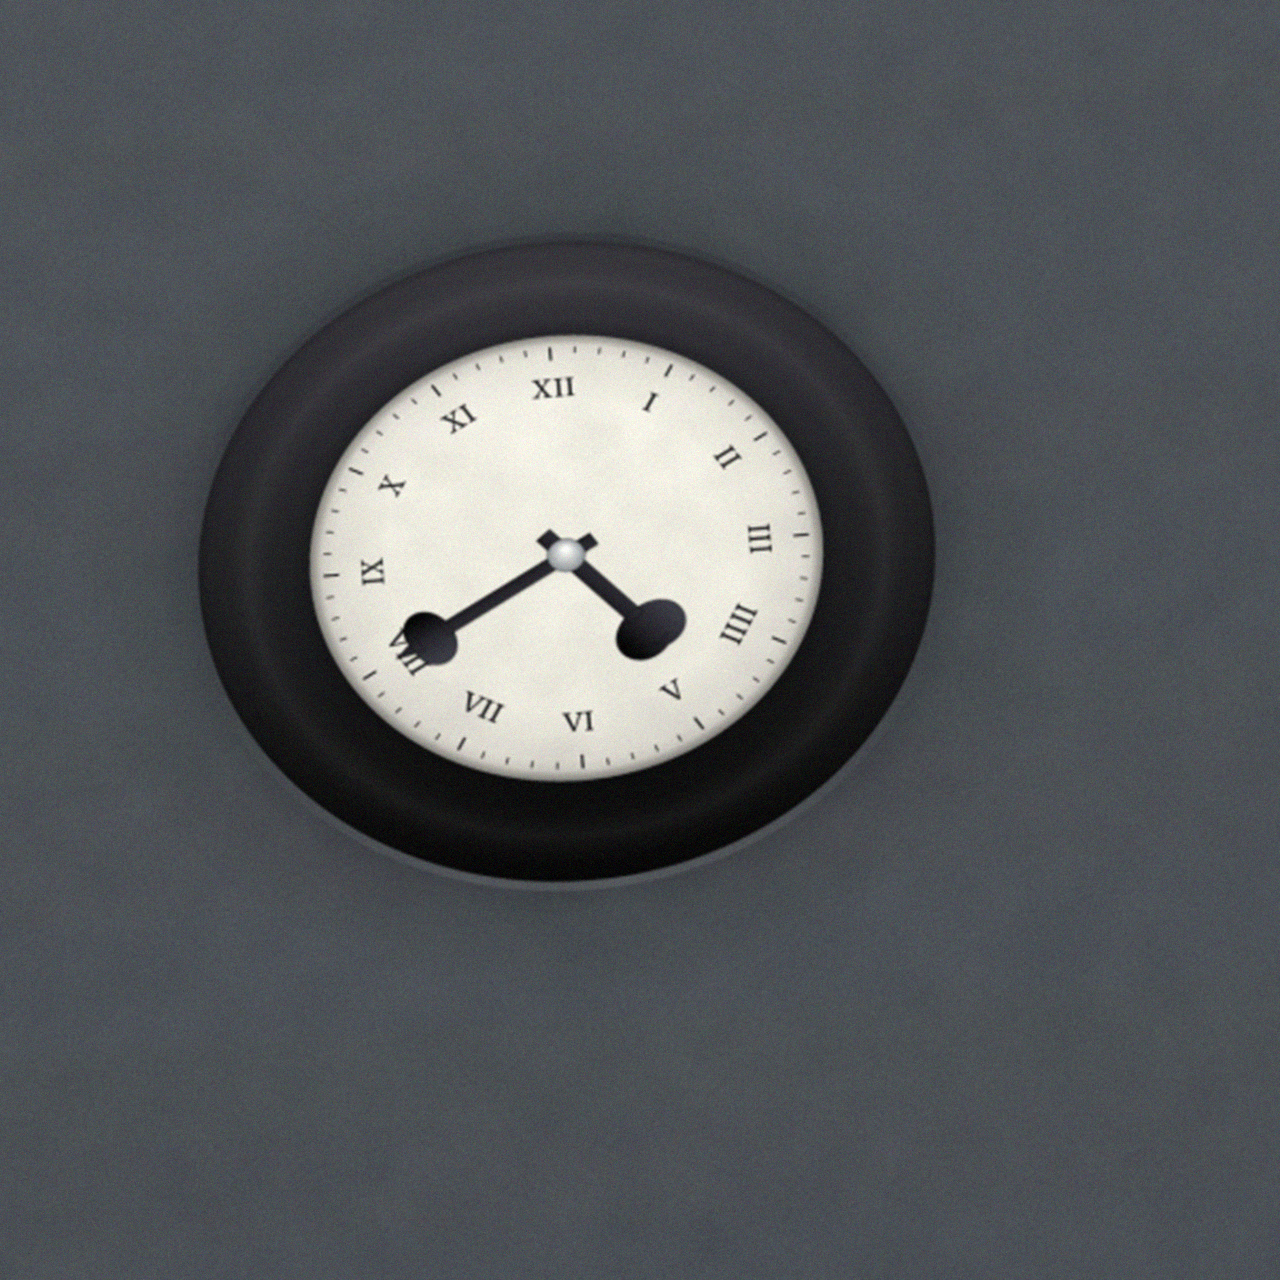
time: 4:40
